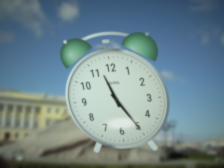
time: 11:25
